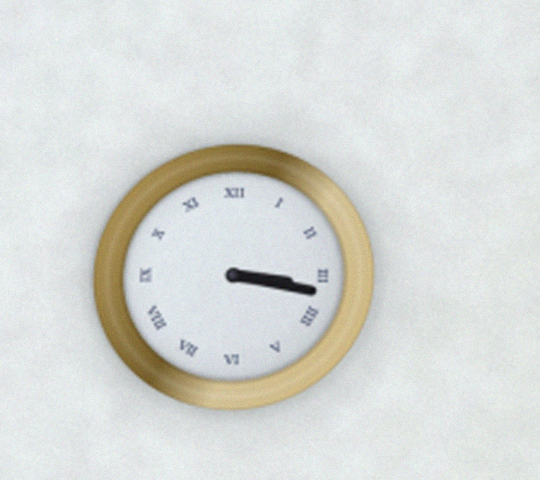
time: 3:17
